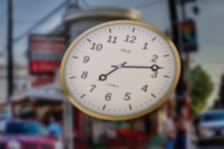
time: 7:13
